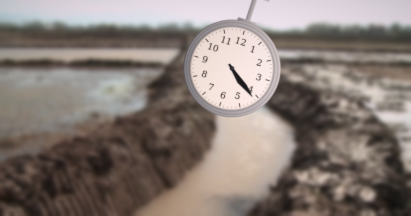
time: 4:21
